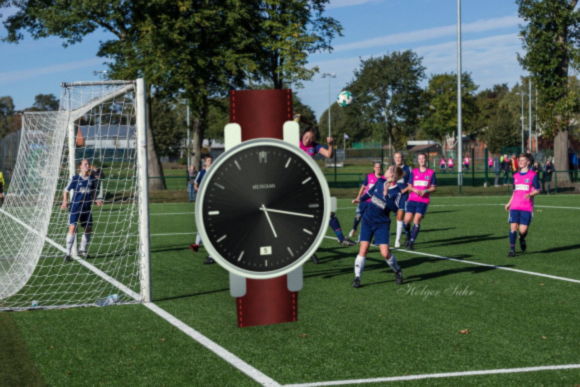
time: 5:17
